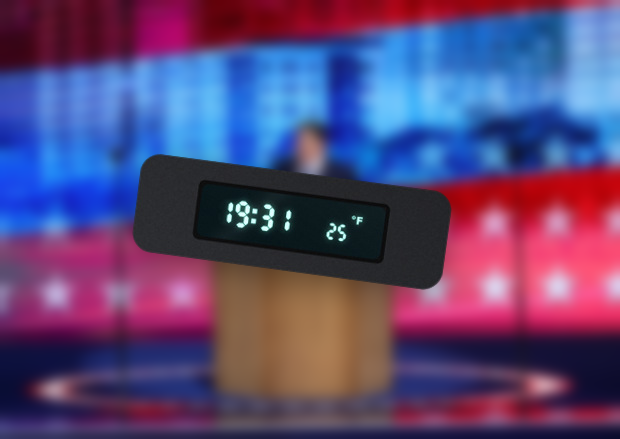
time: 19:31
